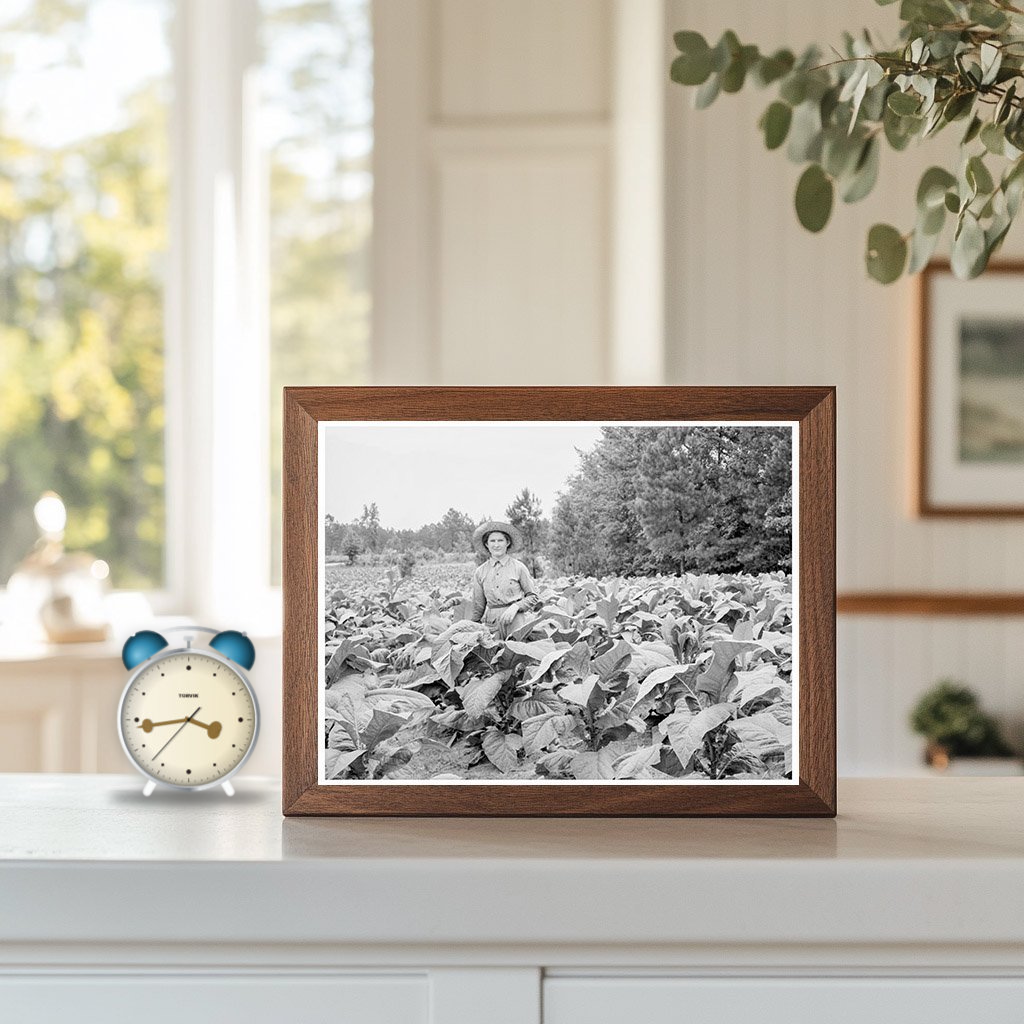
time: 3:43:37
